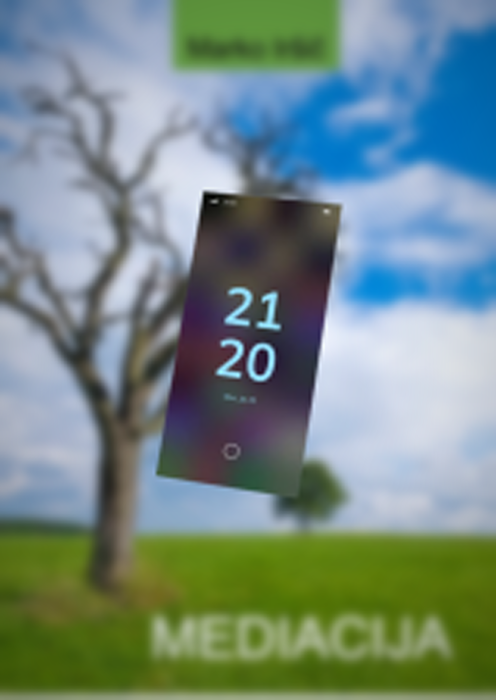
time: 21:20
